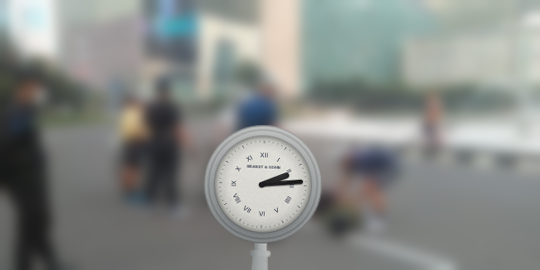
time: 2:14
